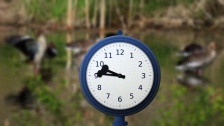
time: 9:46
